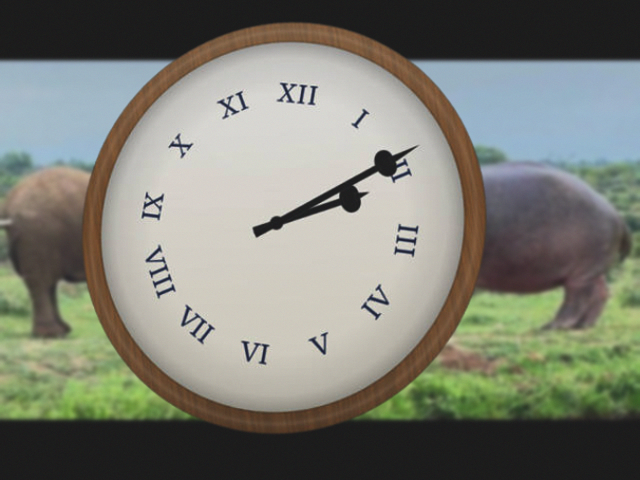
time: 2:09
